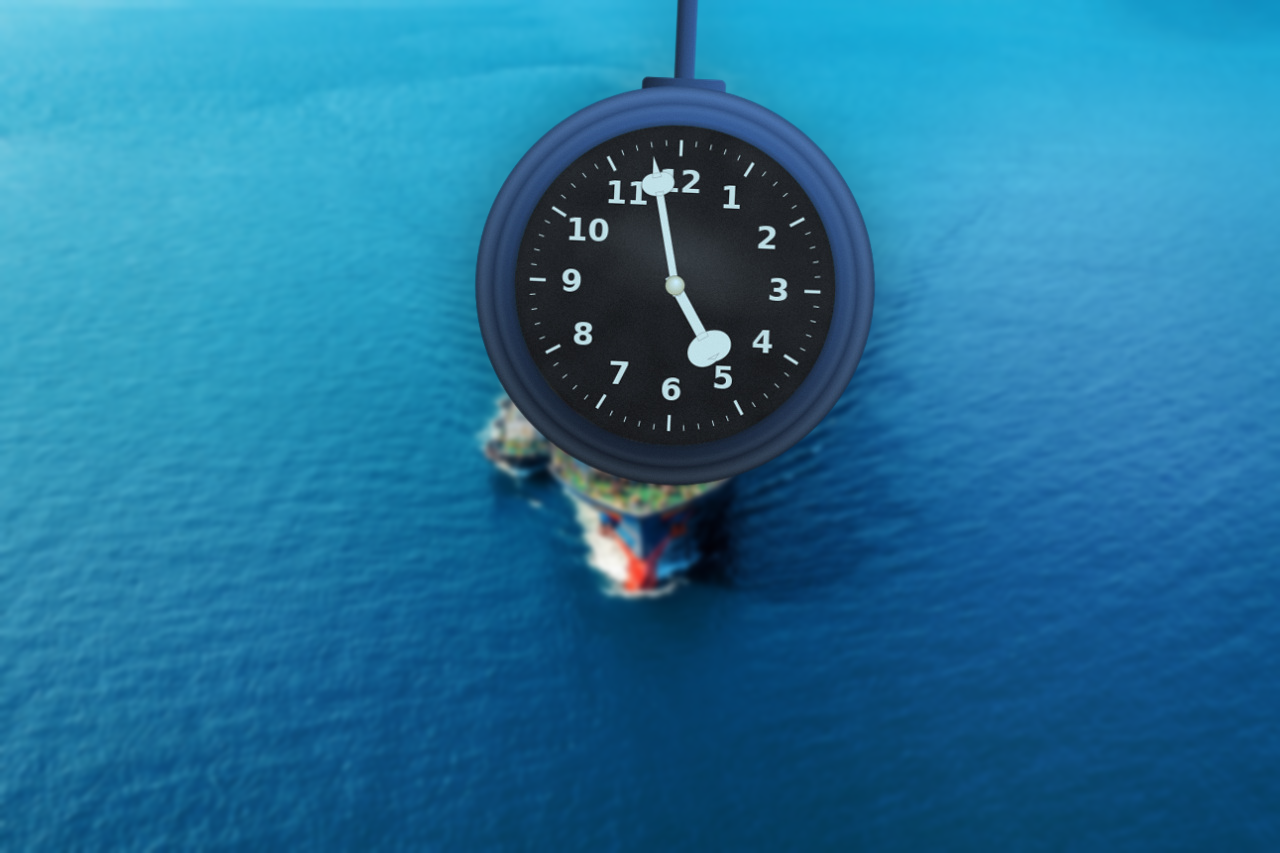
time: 4:58
